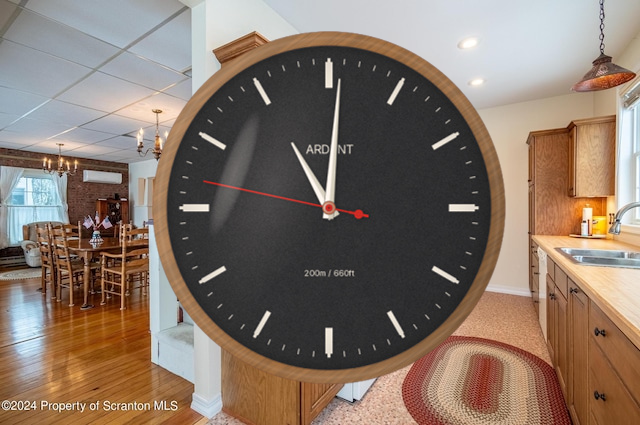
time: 11:00:47
